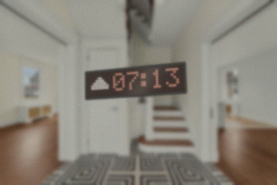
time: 7:13
